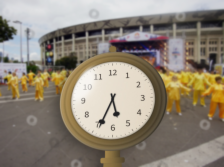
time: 5:34
